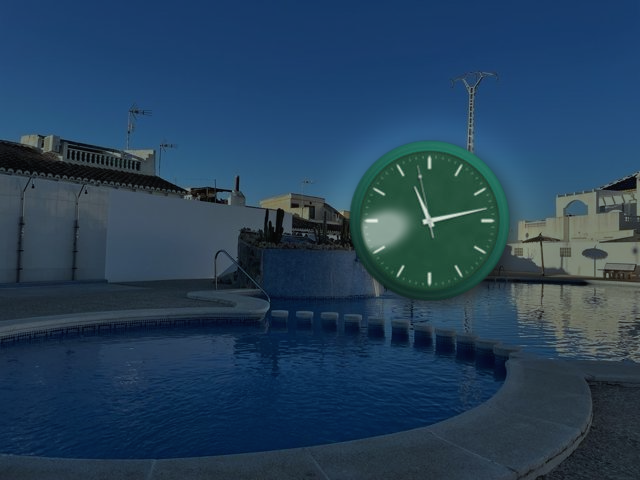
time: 11:12:58
